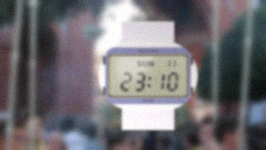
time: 23:10
